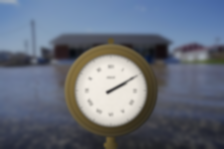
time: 2:10
